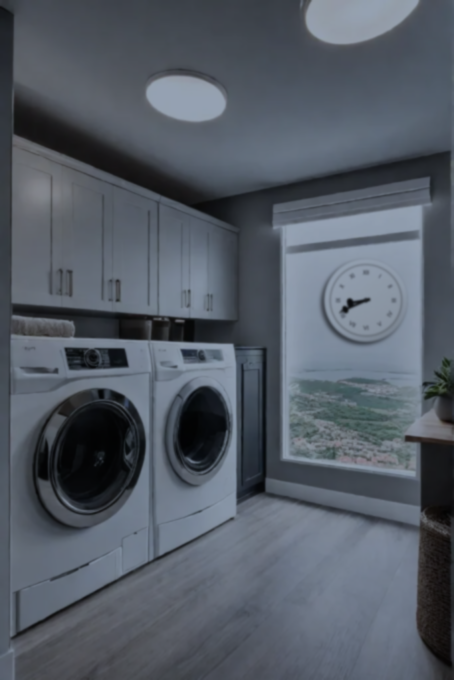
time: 8:41
